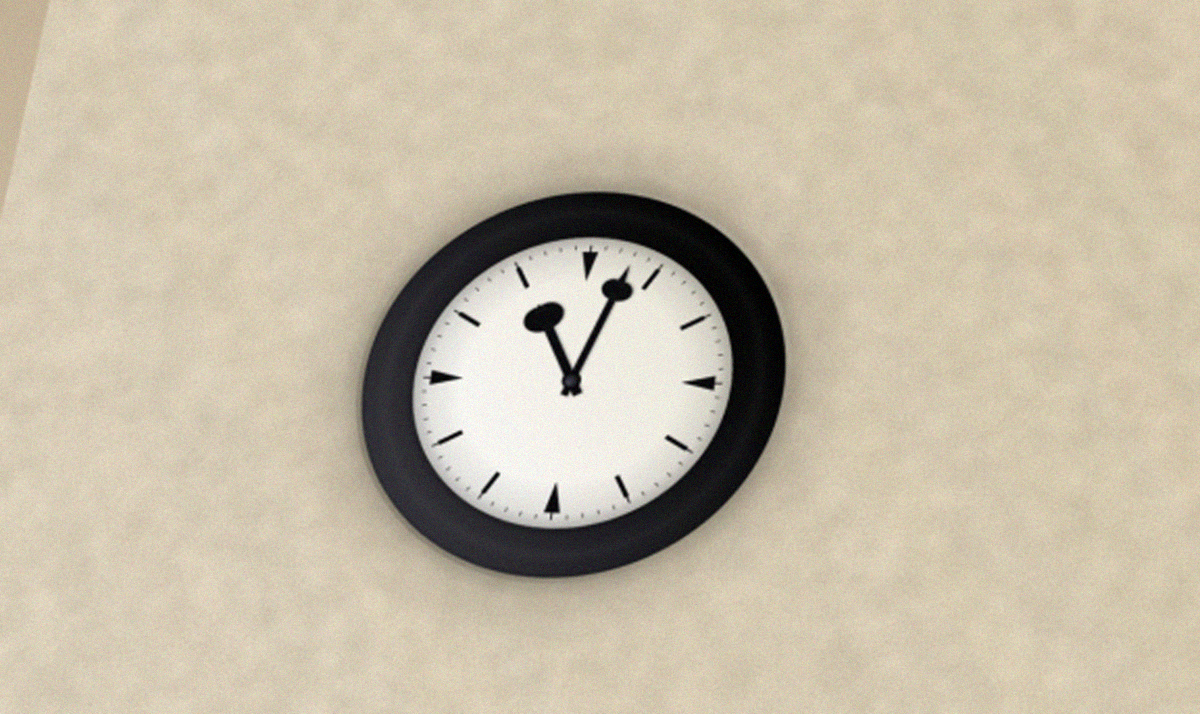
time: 11:03
